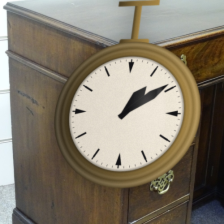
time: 1:09
